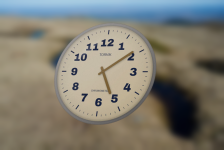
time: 5:09
